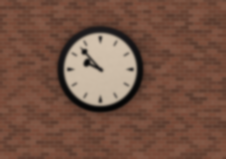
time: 9:53
